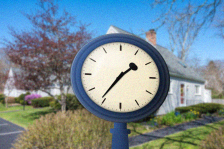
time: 1:36
